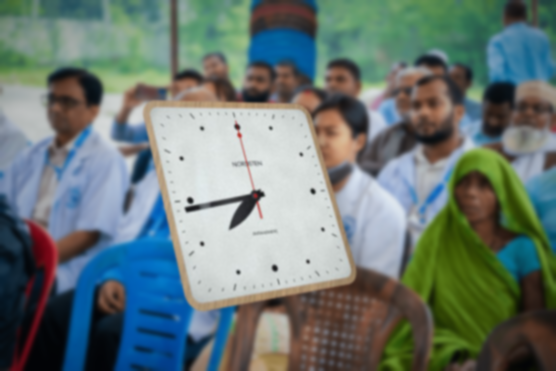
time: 7:44:00
